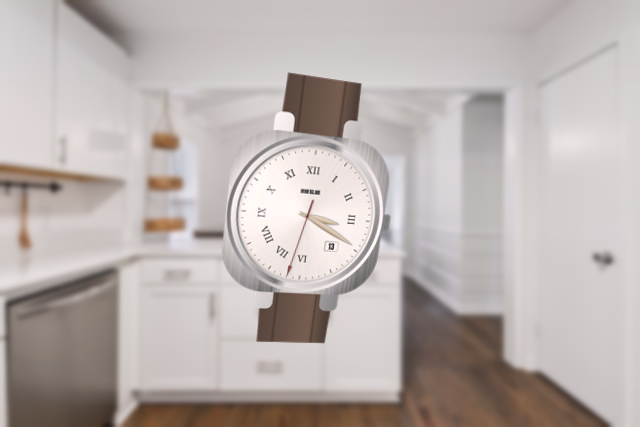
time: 3:19:32
